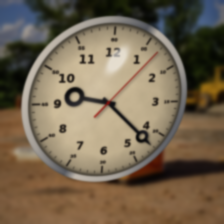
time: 9:22:07
